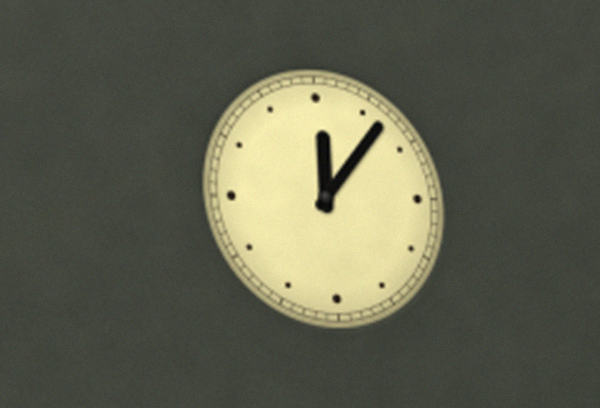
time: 12:07
